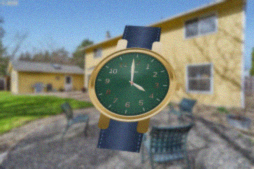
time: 3:59
